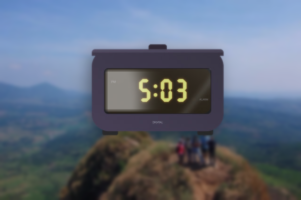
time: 5:03
